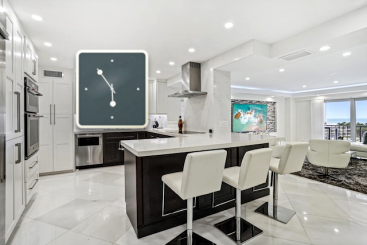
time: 5:54
